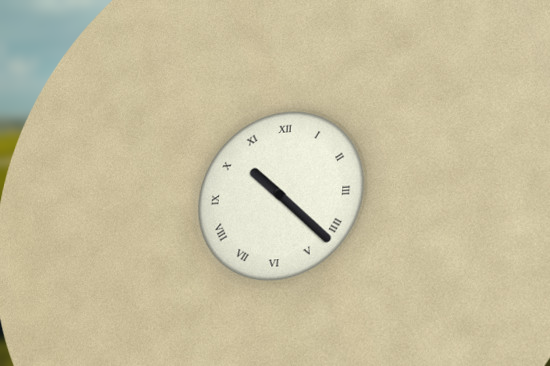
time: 10:22
